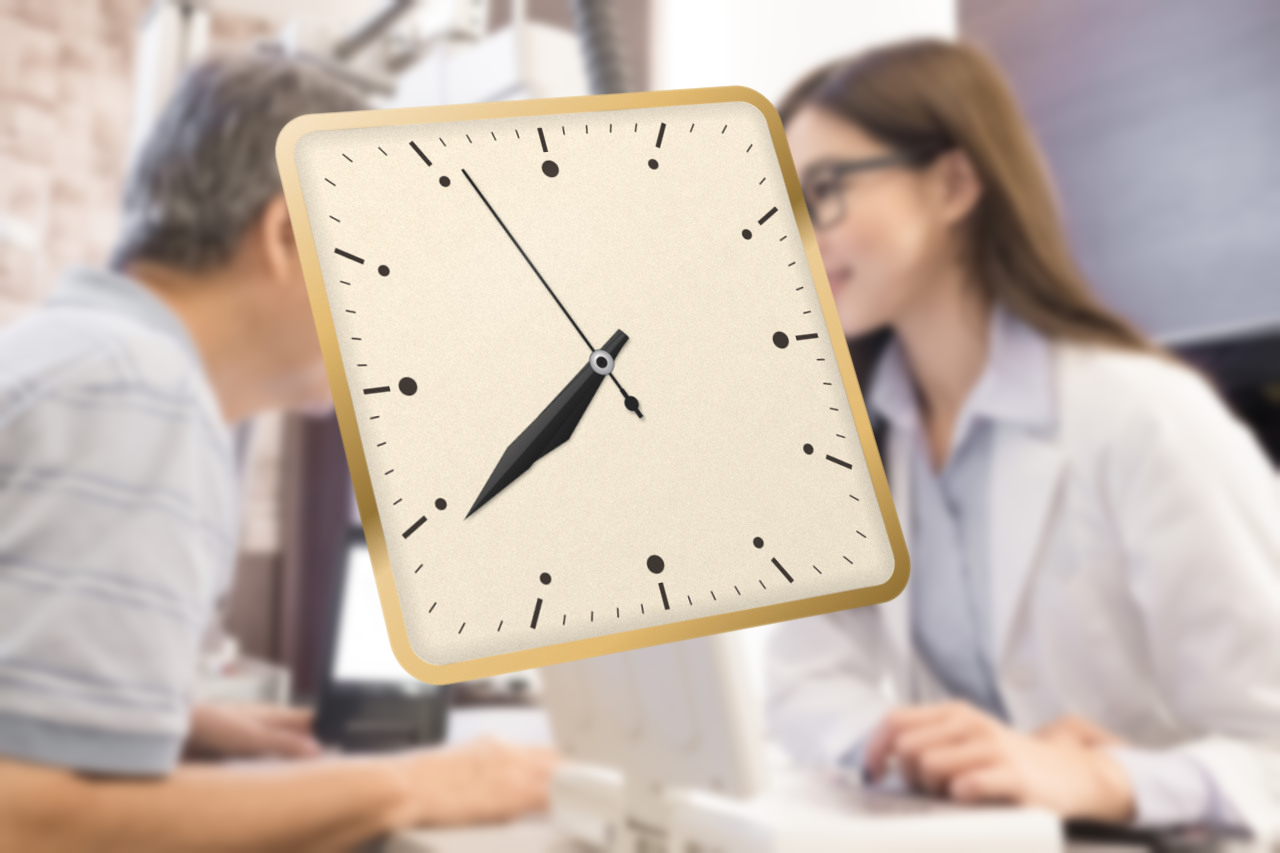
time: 7:38:56
